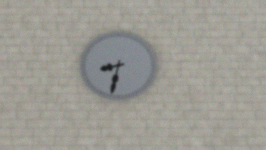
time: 8:32
